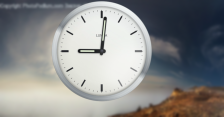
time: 9:01
